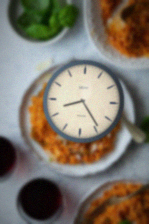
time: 8:24
